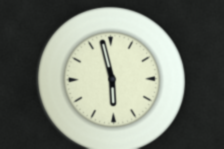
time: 5:58
